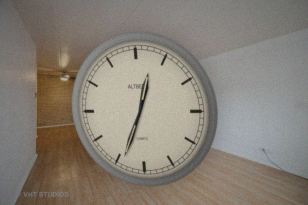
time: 12:34
